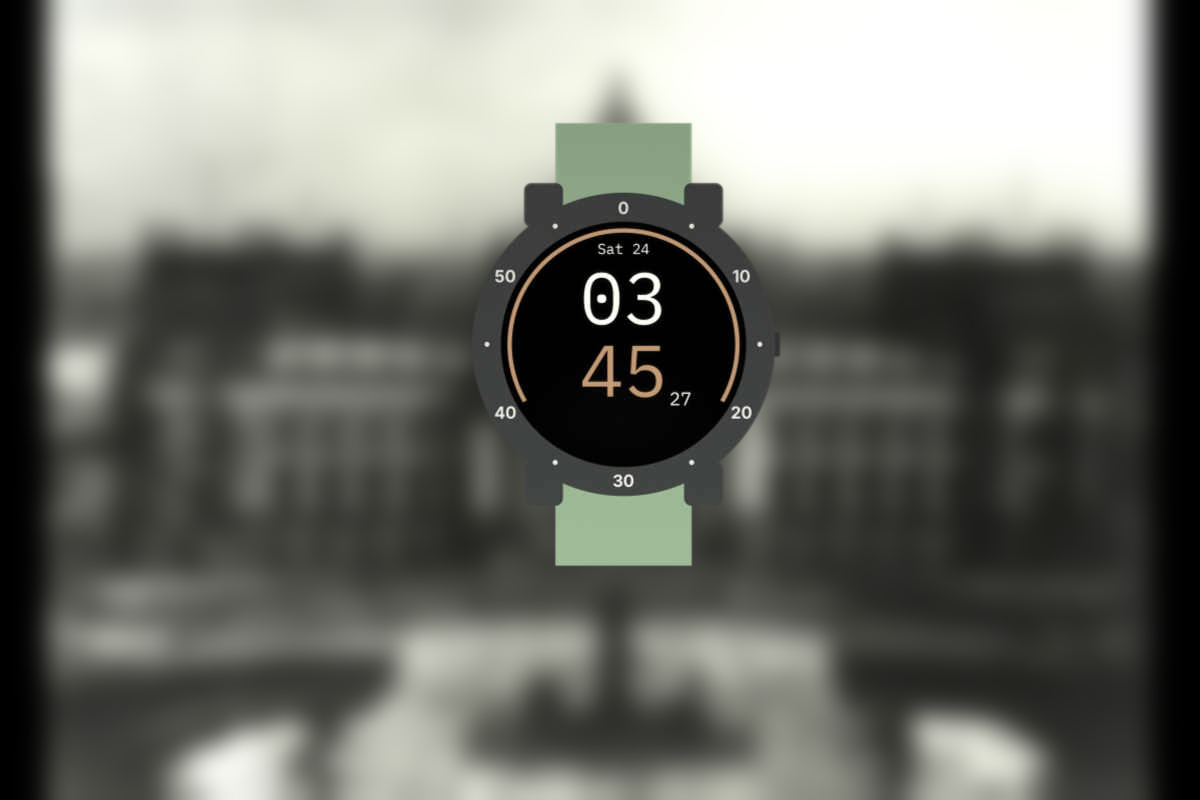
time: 3:45:27
